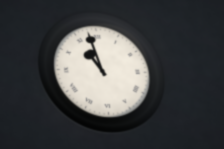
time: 10:58
